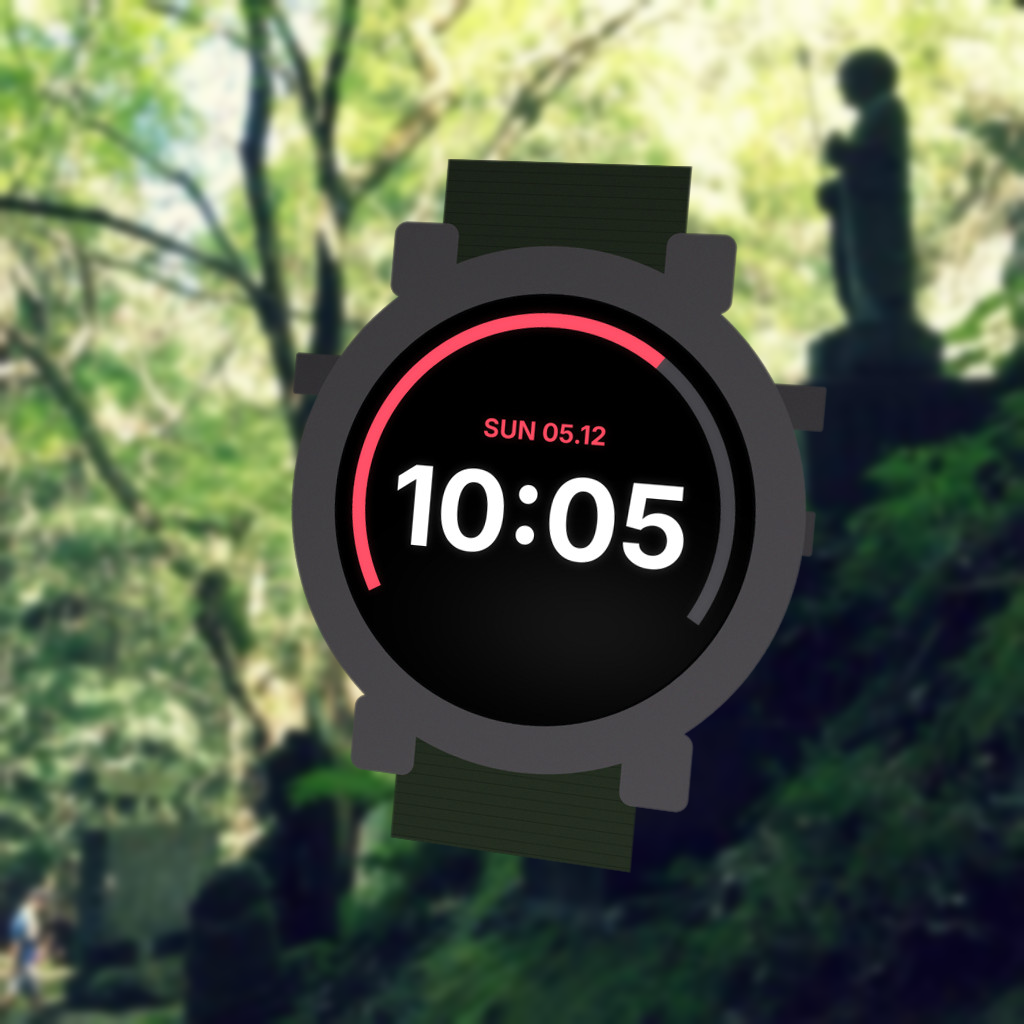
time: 10:05
